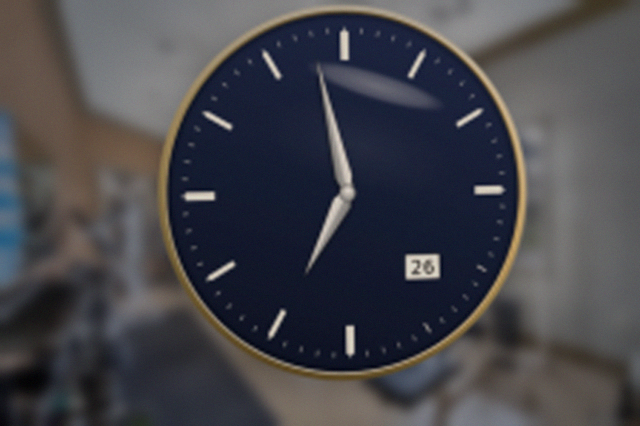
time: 6:58
